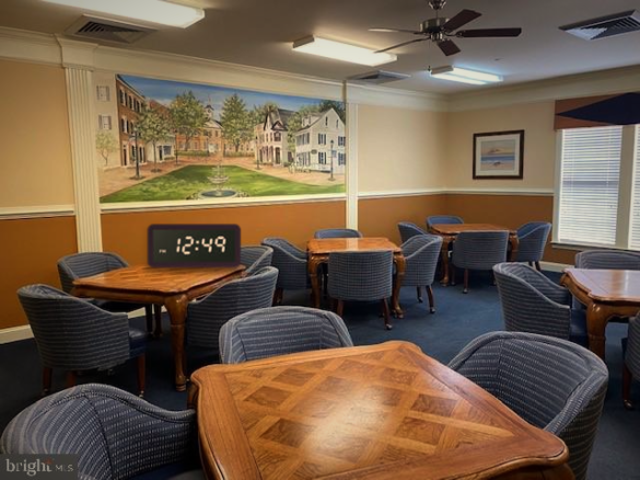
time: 12:49
